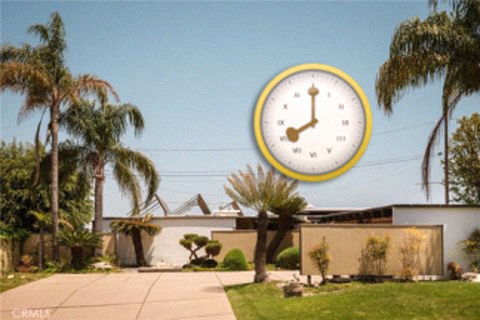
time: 8:00
